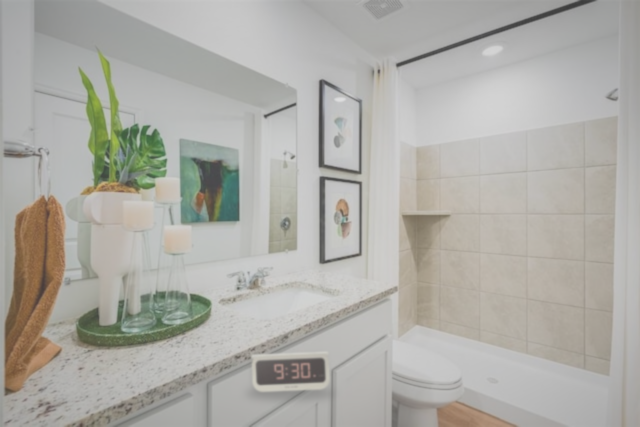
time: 9:30
